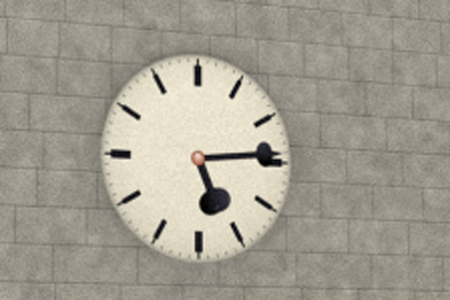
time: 5:14
